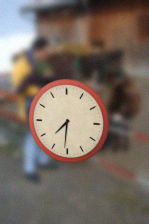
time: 7:31
